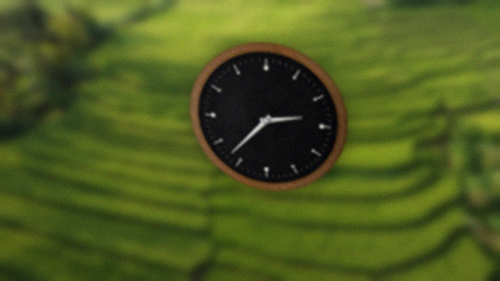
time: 2:37
